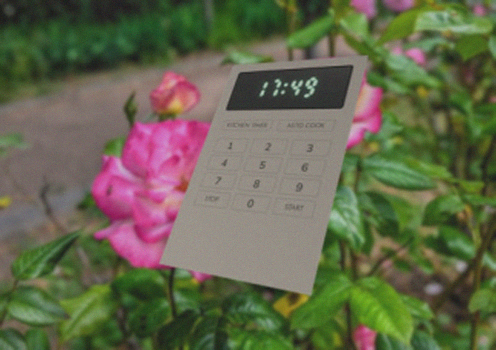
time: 17:49
